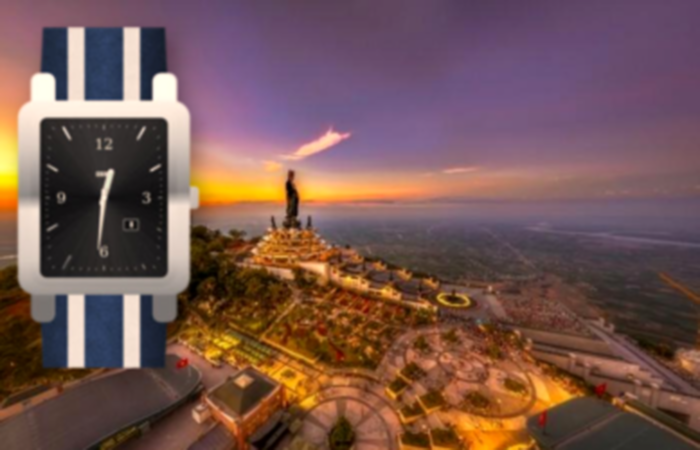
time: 12:31
